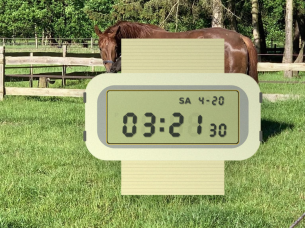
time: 3:21:30
